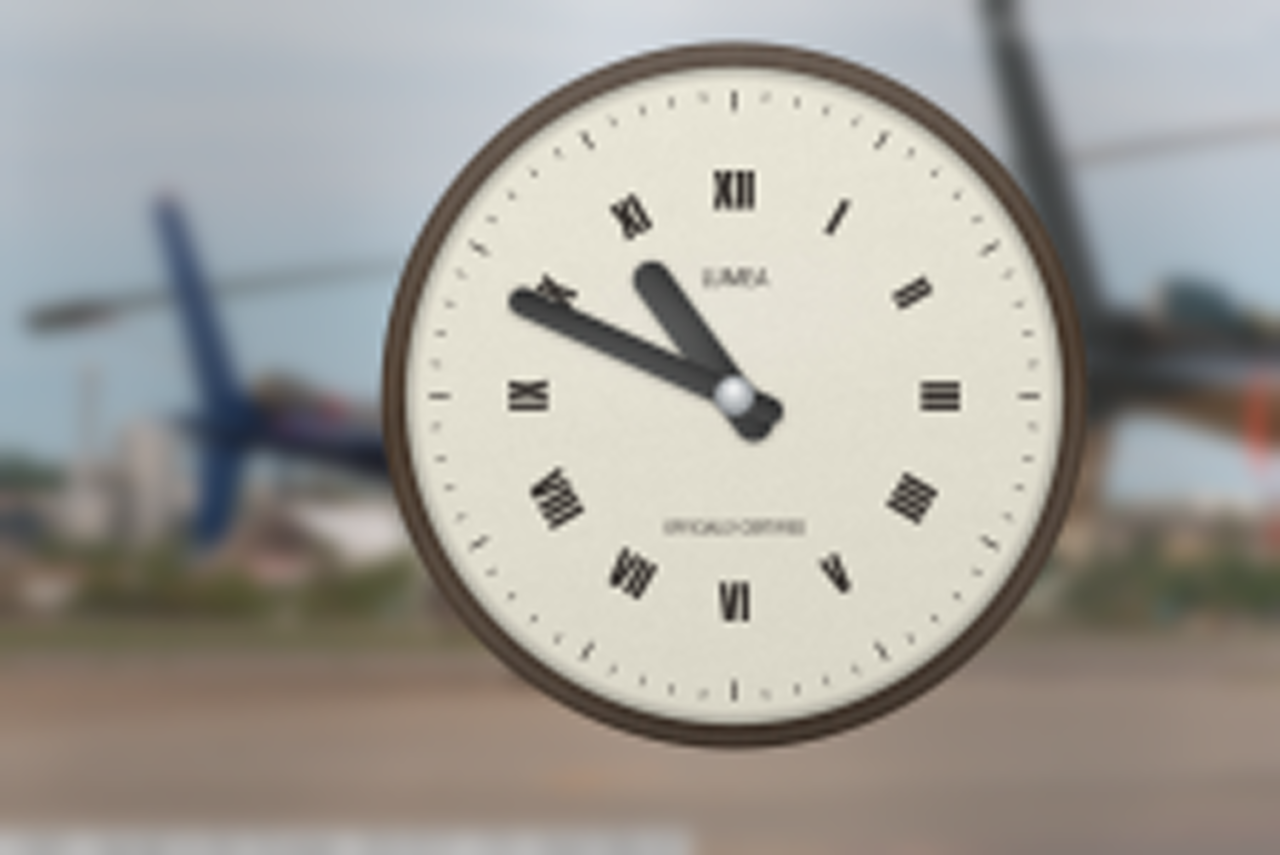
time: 10:49
